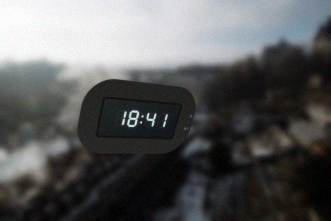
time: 18:41
